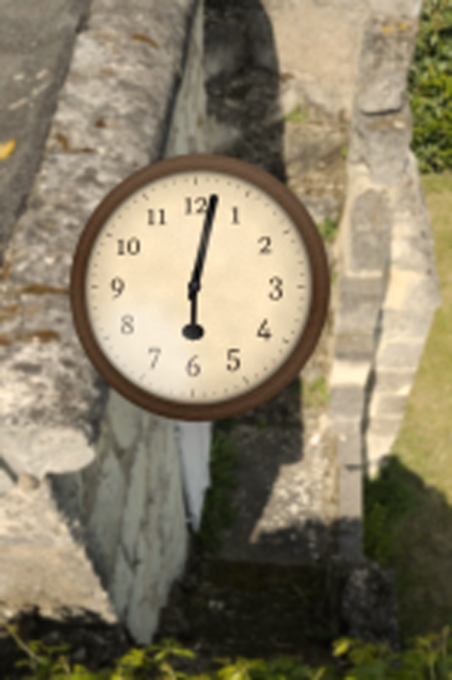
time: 6:02
